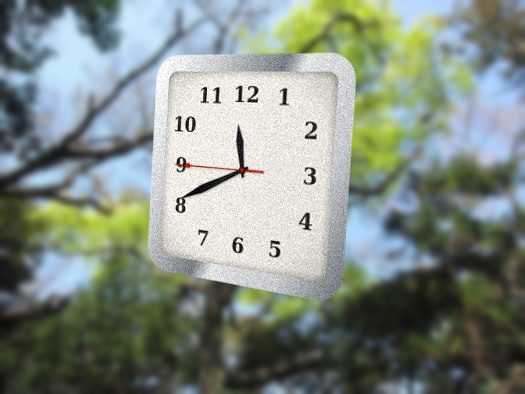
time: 11:40:45
